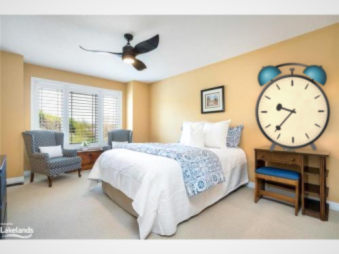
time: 9:37
